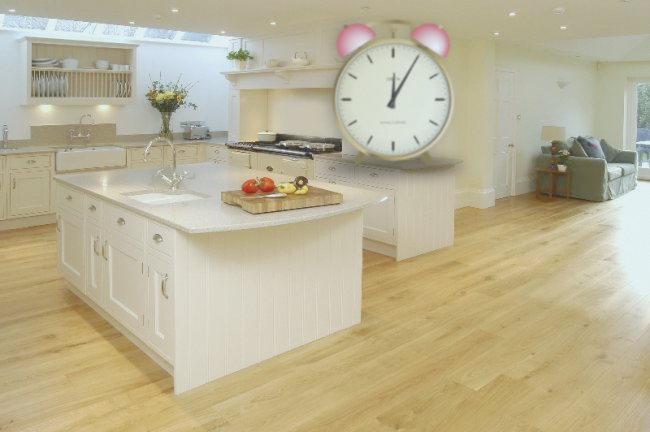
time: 12:05
